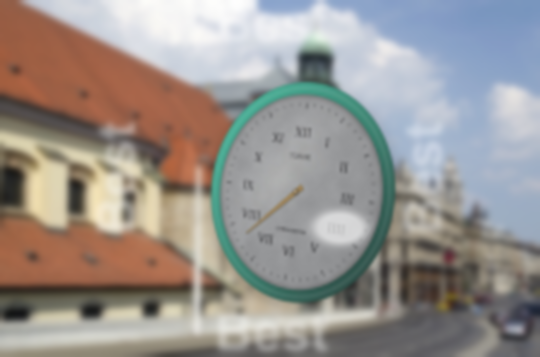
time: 7:38
